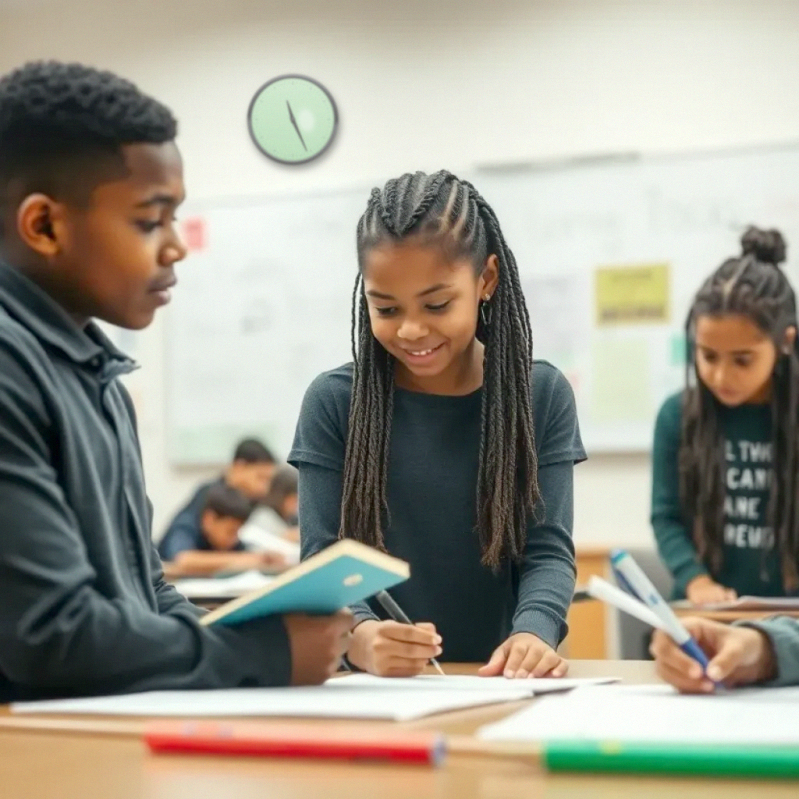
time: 11:26
